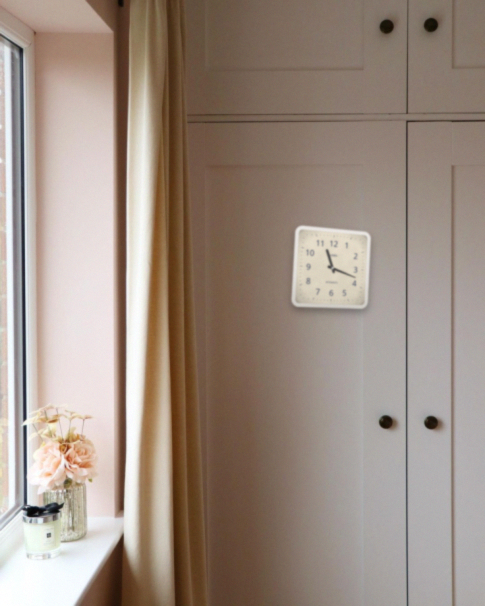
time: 11:18
